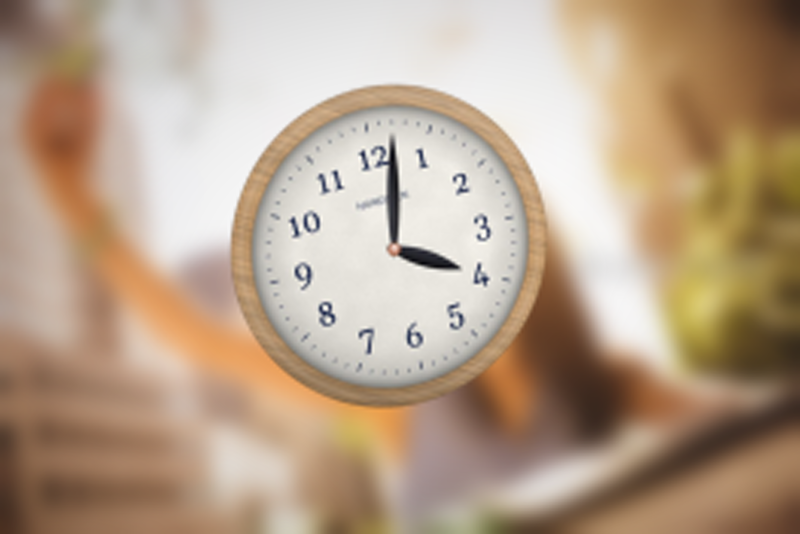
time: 4:02
